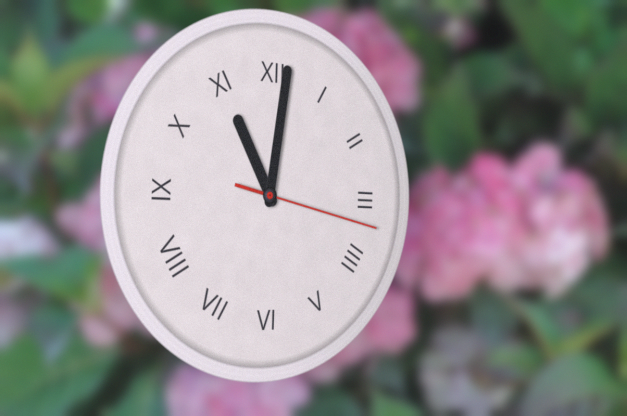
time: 11:01:17
